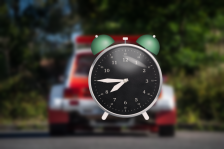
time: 7:45
